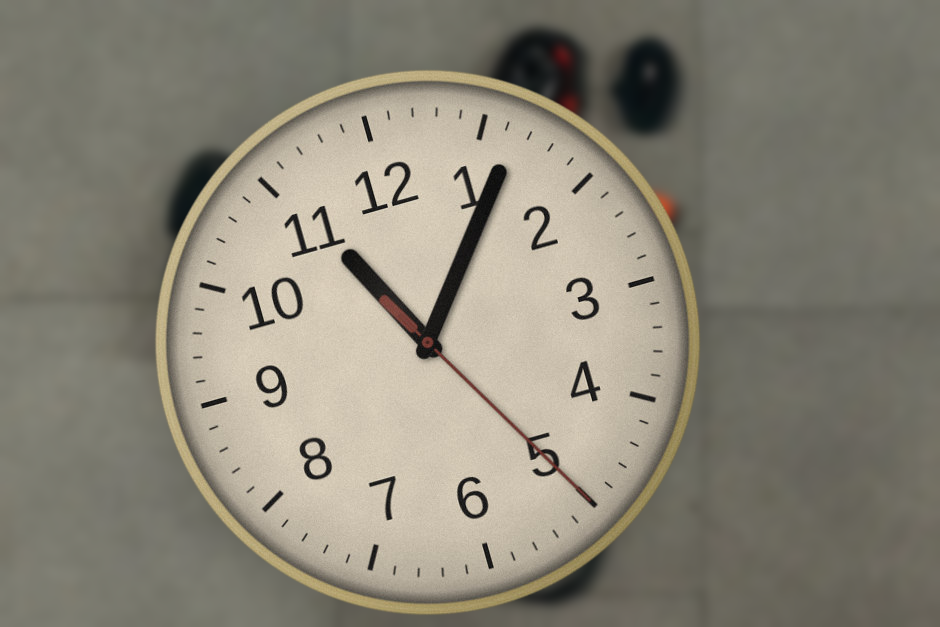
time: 11:06:25
